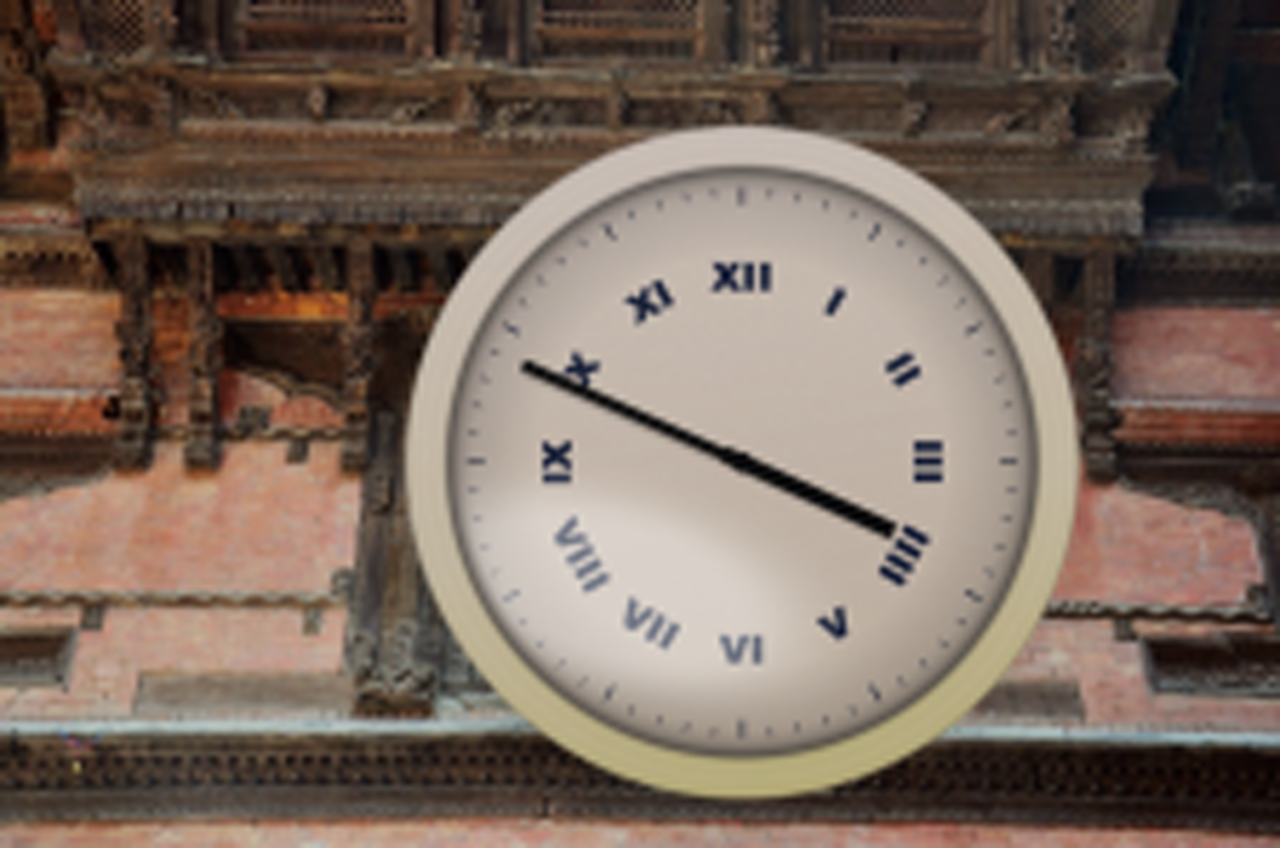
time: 3:49
